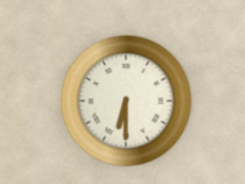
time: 6:30
